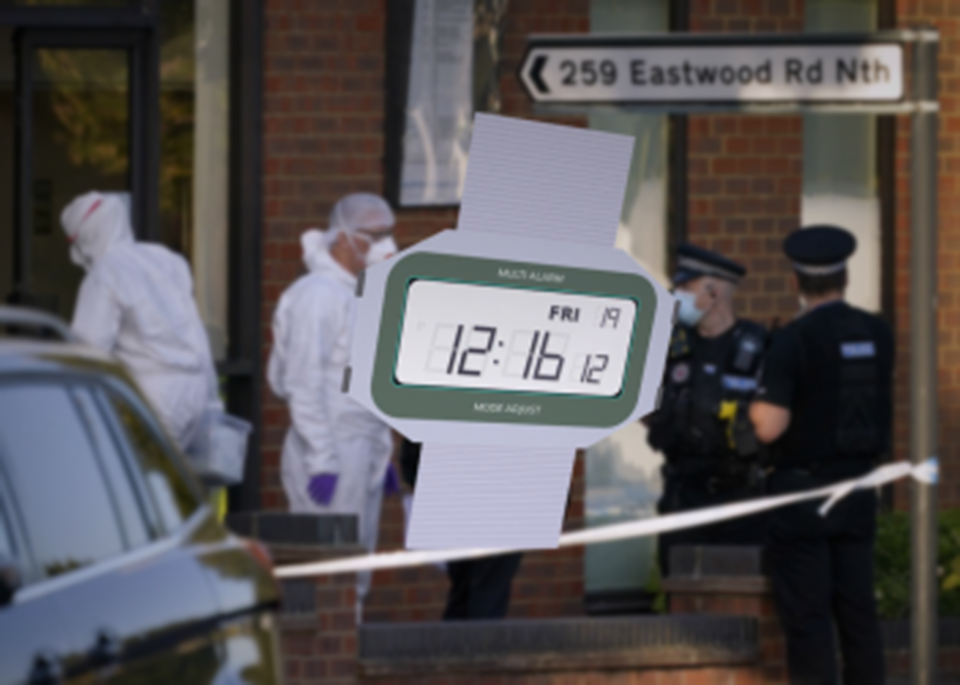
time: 12:16:12
